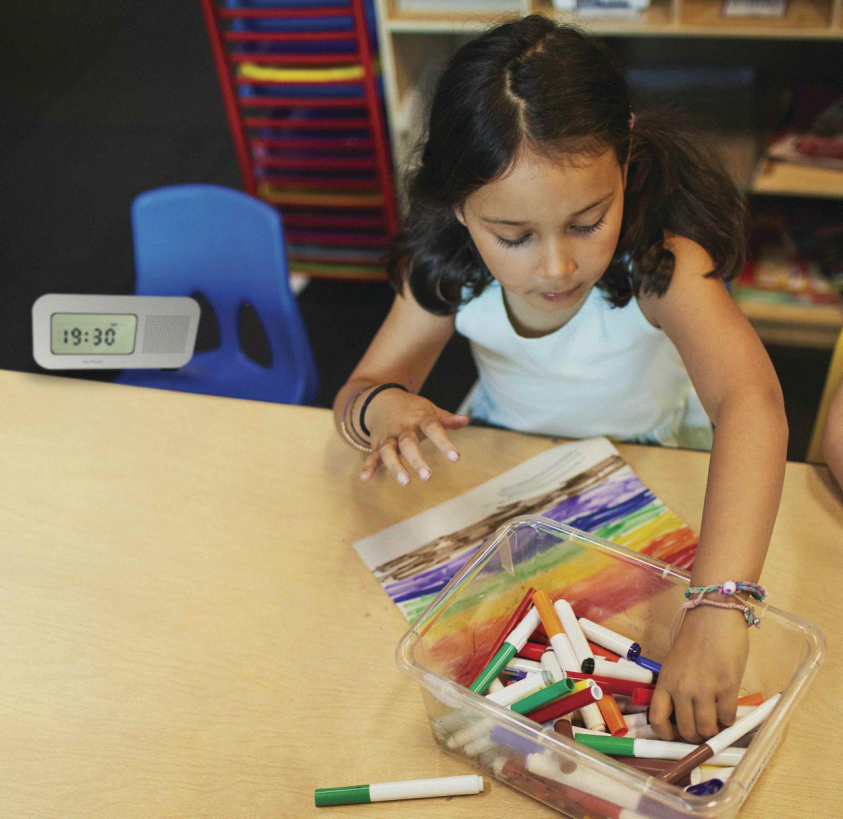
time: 19:30
